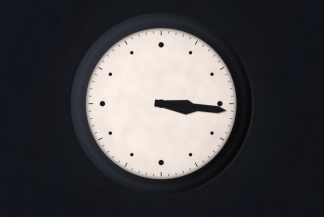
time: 3:16
